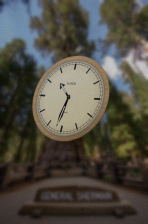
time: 10:32
